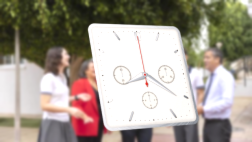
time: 8:21
